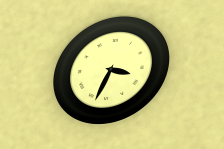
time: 3:33
